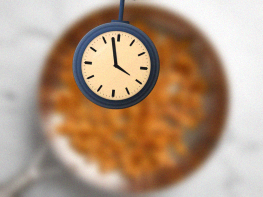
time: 3:58
